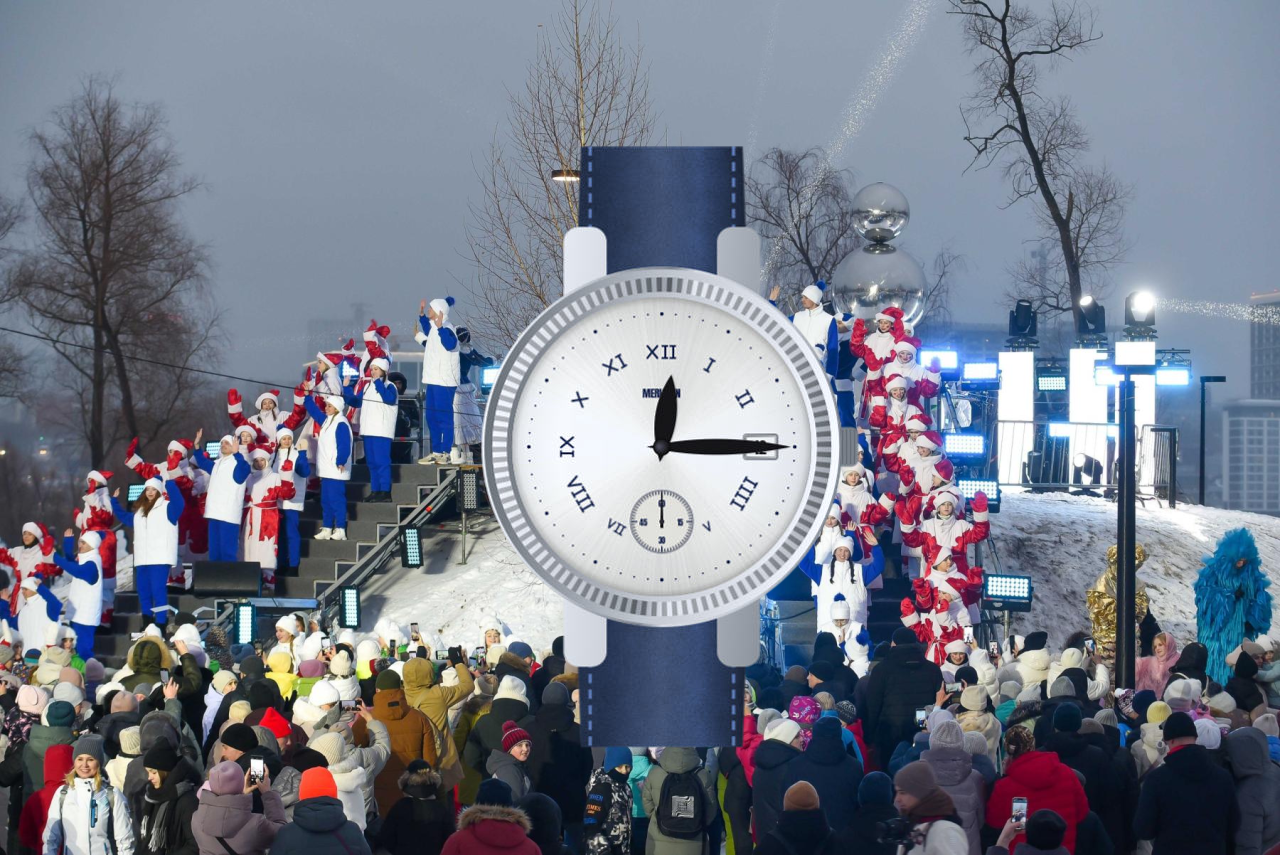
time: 12:15
